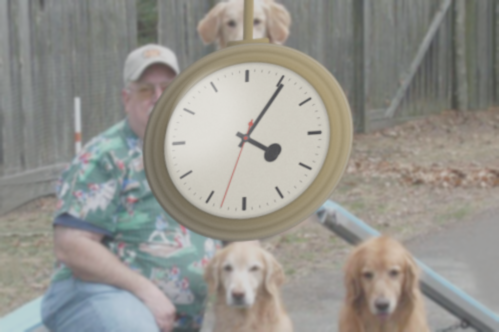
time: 4:05:33
